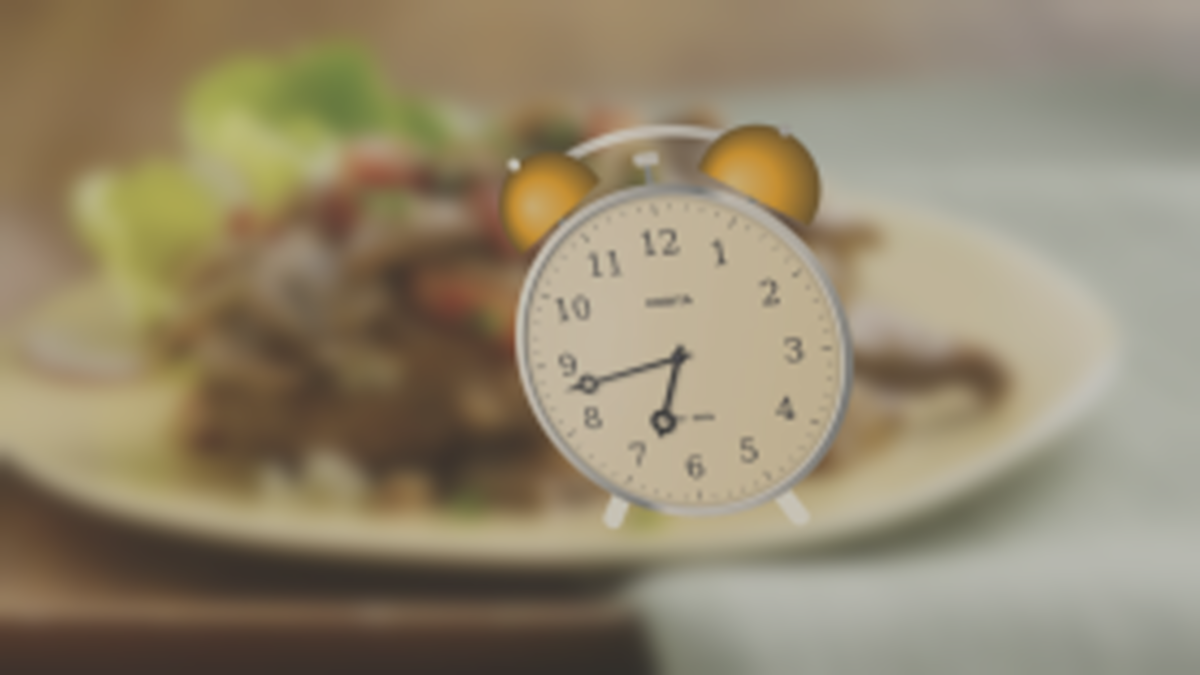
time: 6:43
